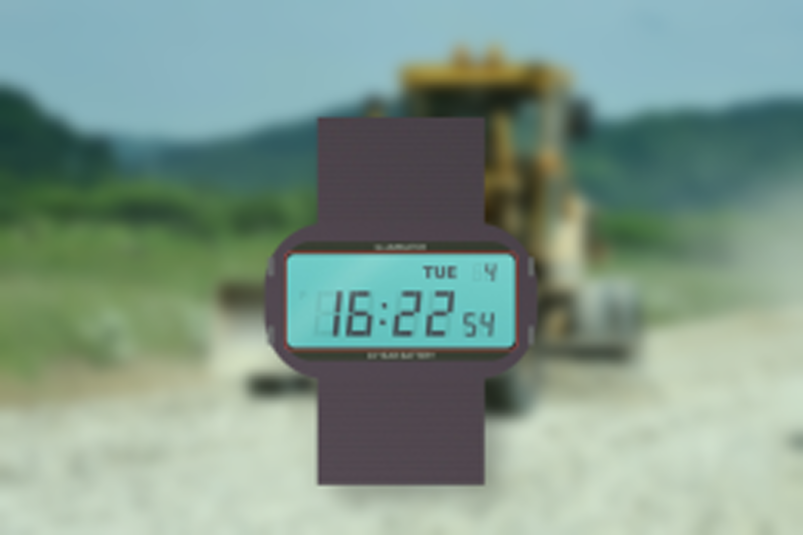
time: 16:22:54
